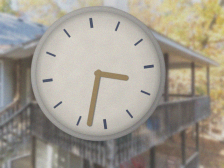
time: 3:33
